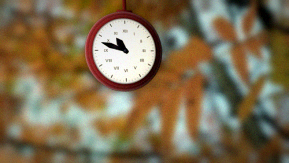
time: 10:48
